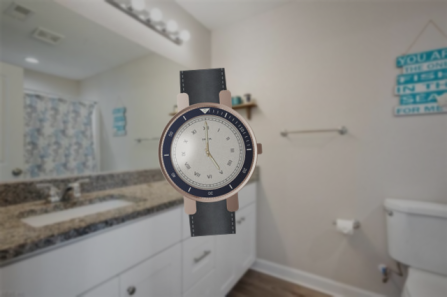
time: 5:00
